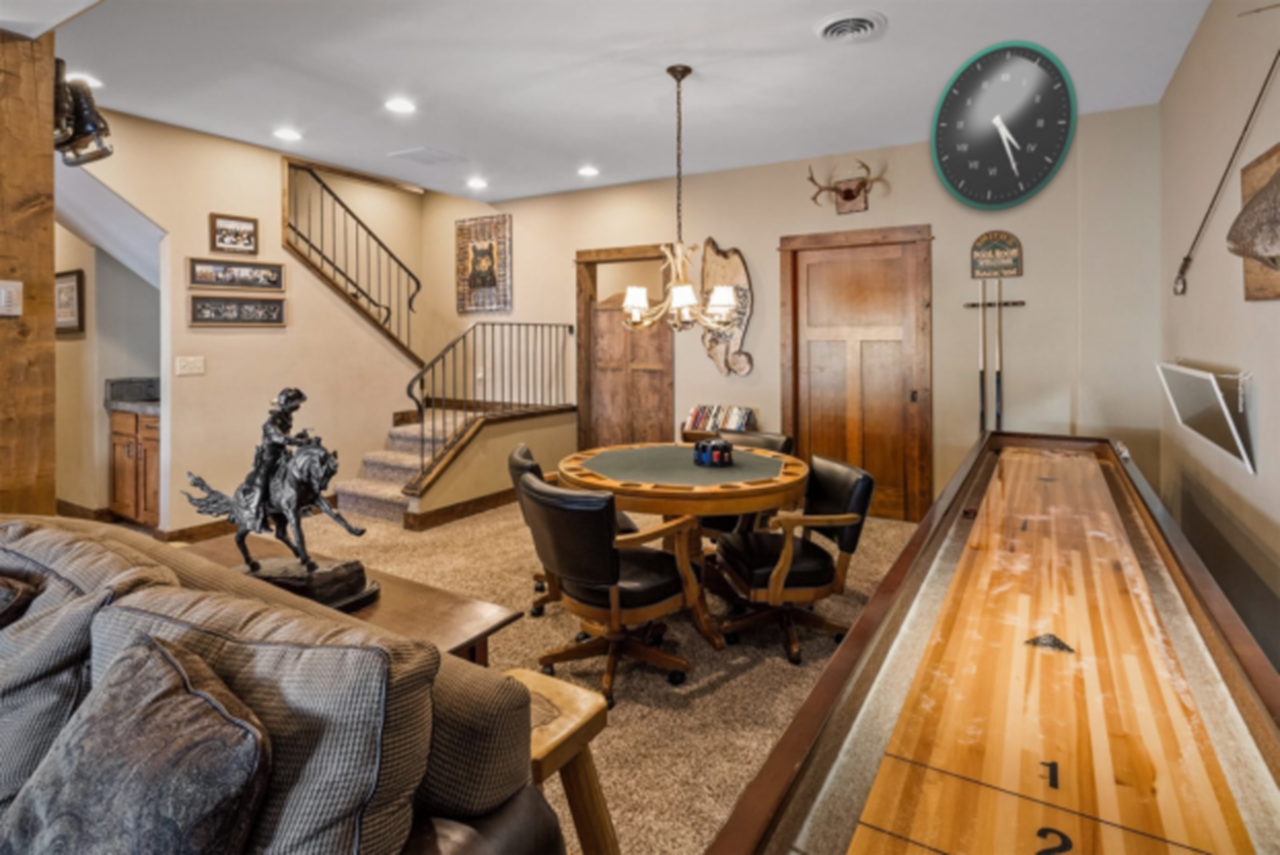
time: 4:25
